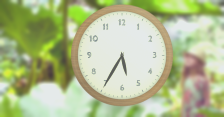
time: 5:35
